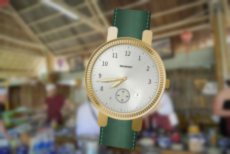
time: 7:43
